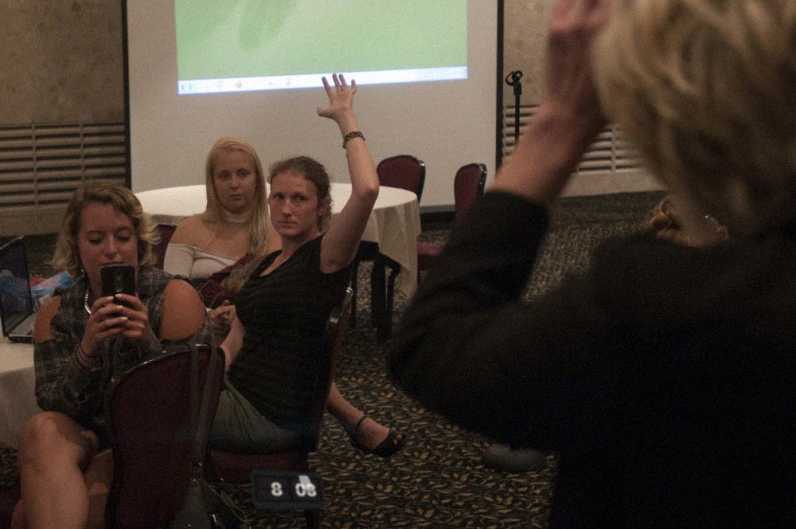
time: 8:03
